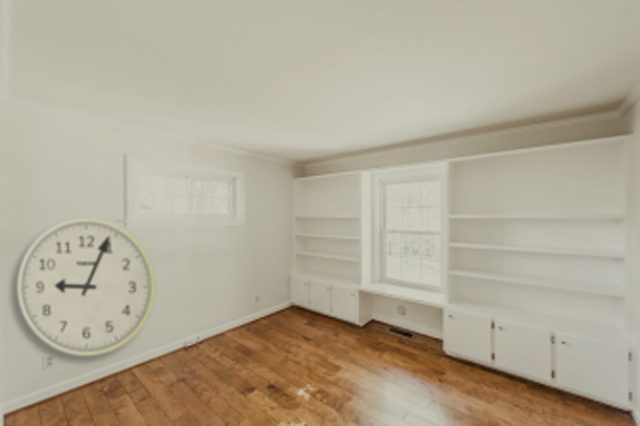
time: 9:04
